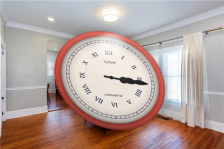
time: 3:16
